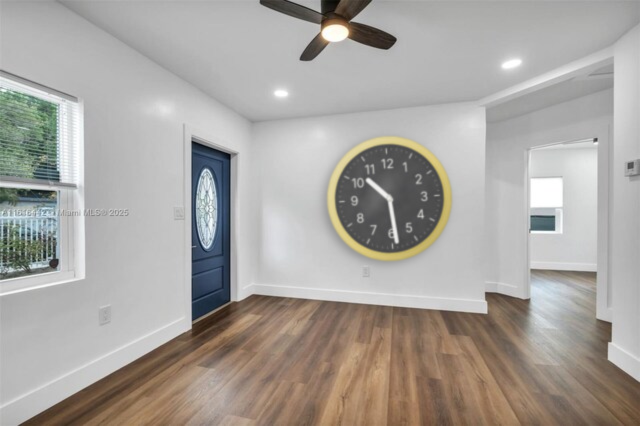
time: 10:29
